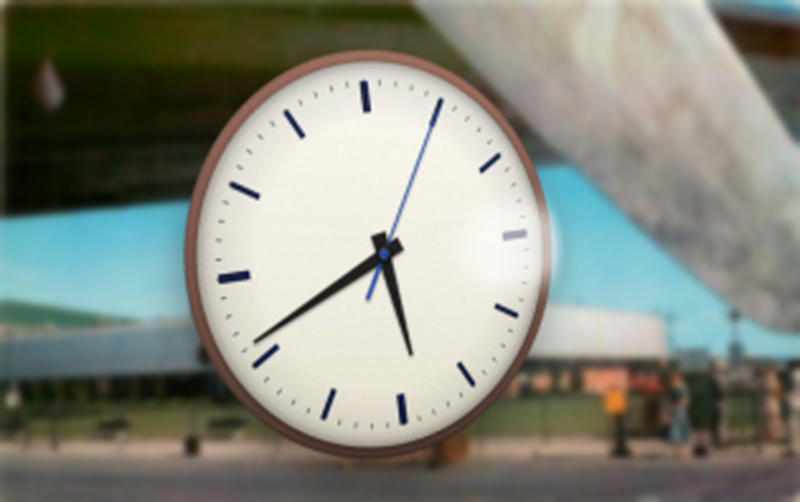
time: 5:41:05
